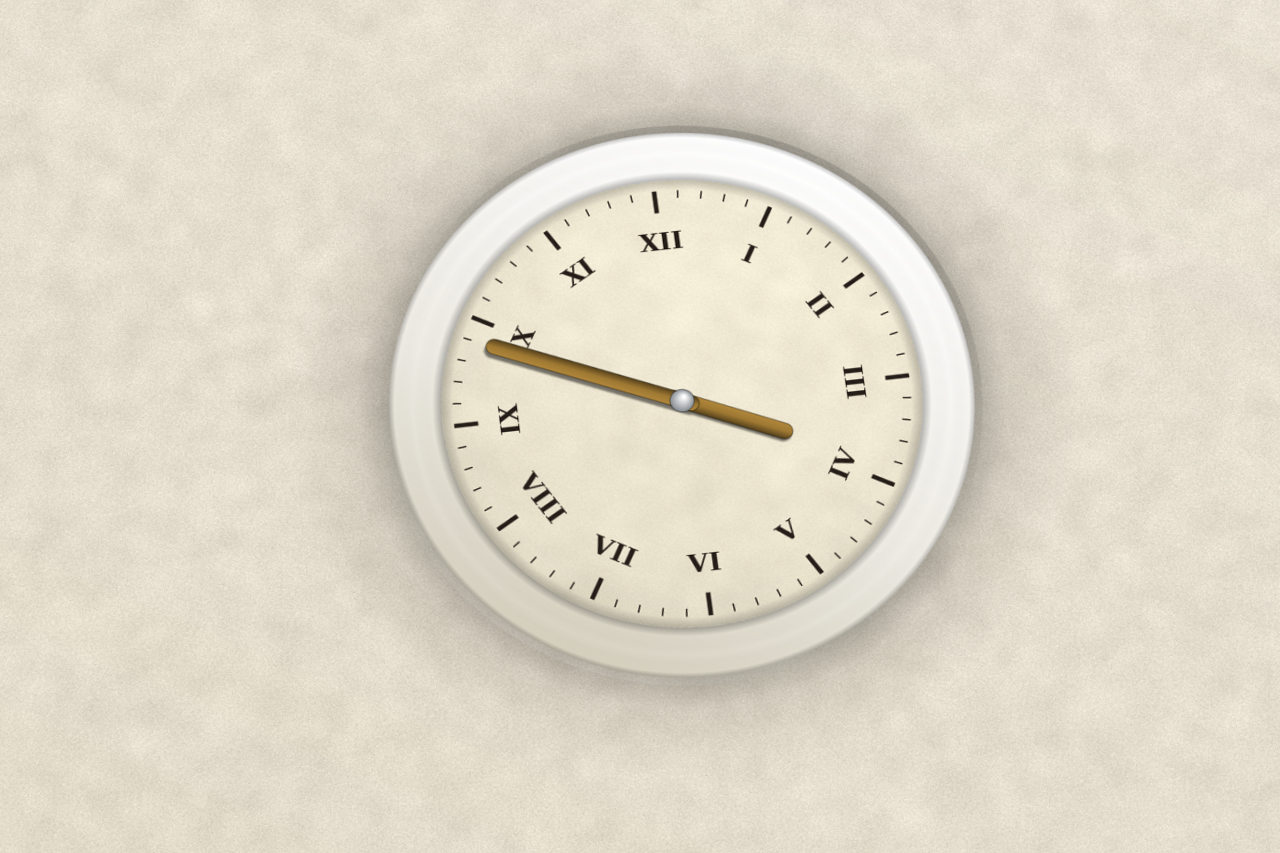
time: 3:49
